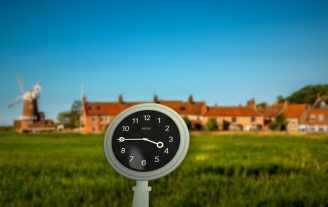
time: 3:45
